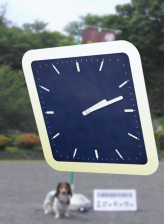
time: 2:12
